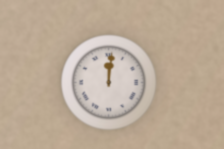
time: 12:01
